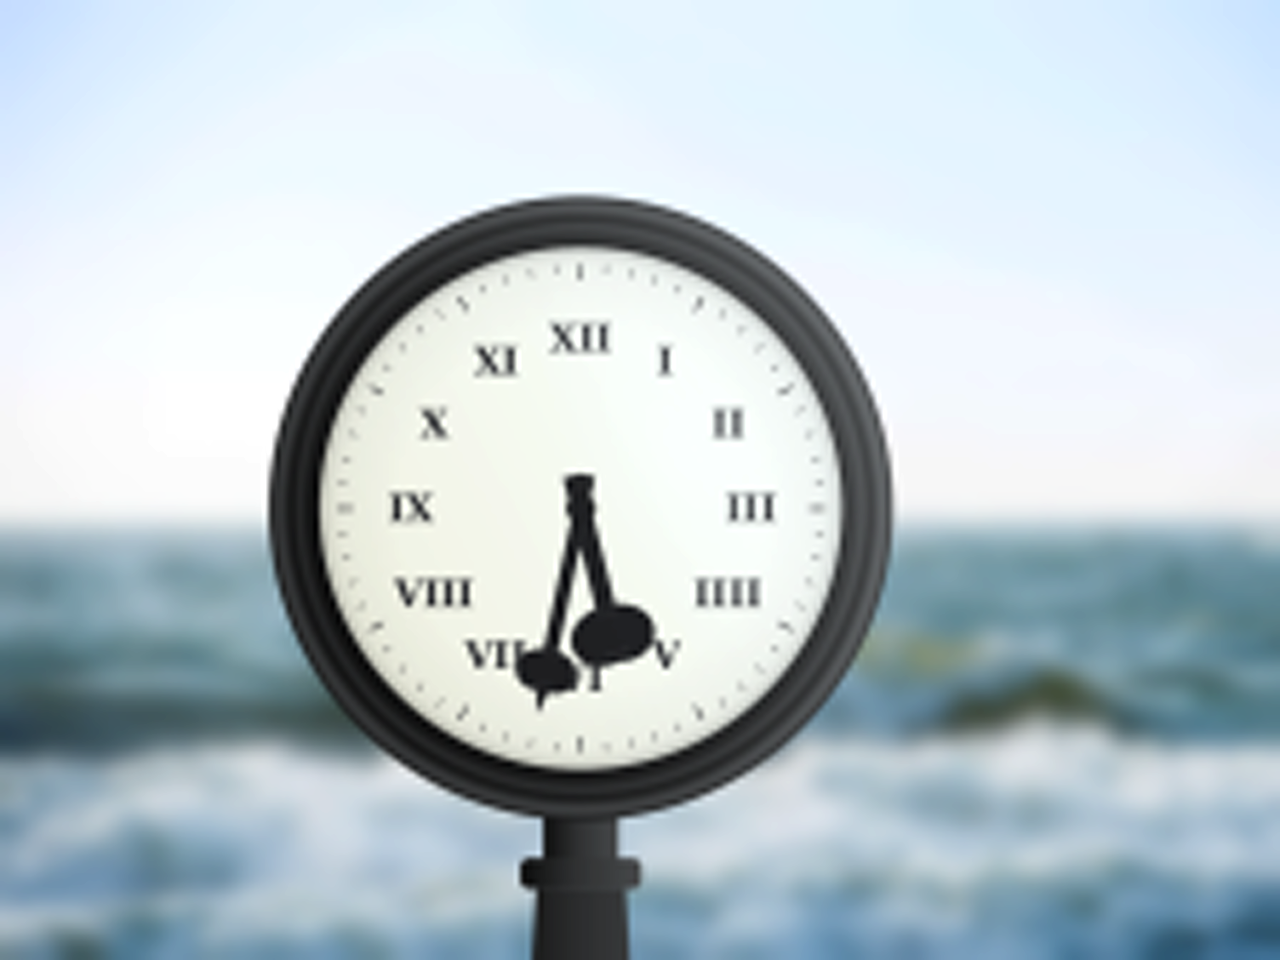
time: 5:32
